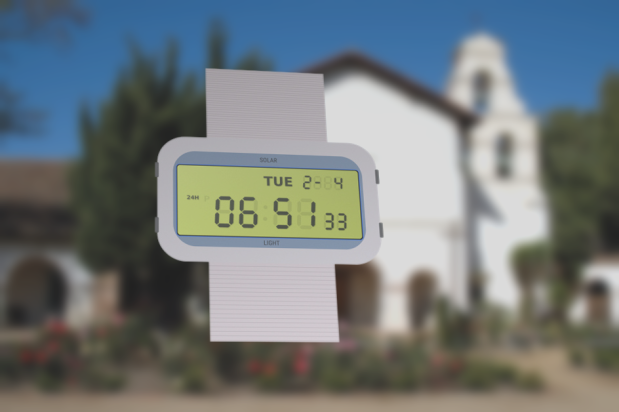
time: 6:51:33
